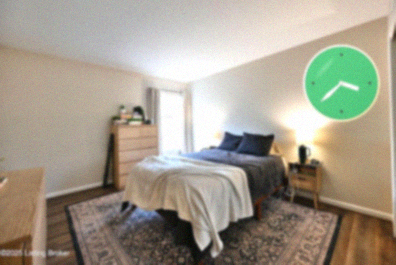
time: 3:38
